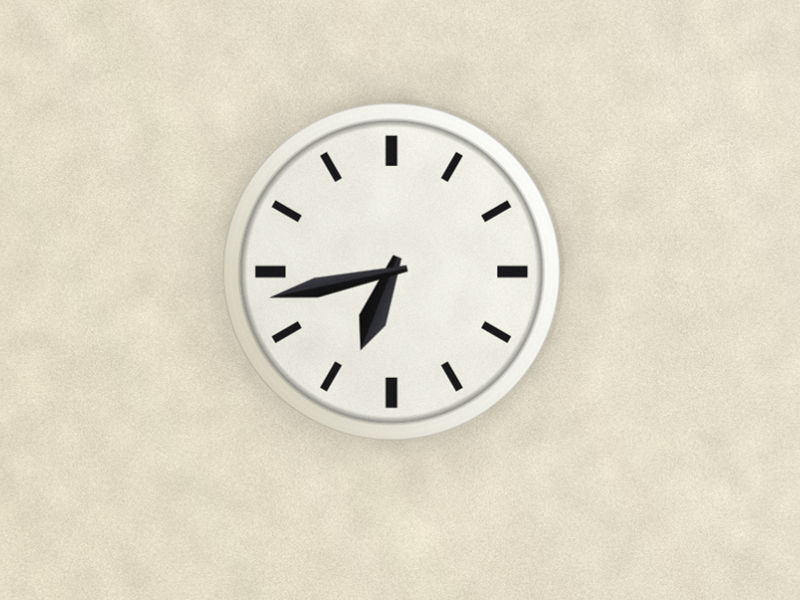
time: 6:43
